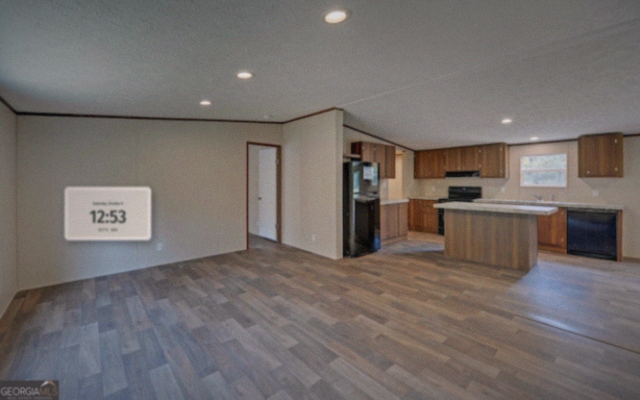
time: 12:53
